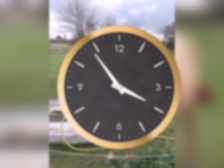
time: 3:54
